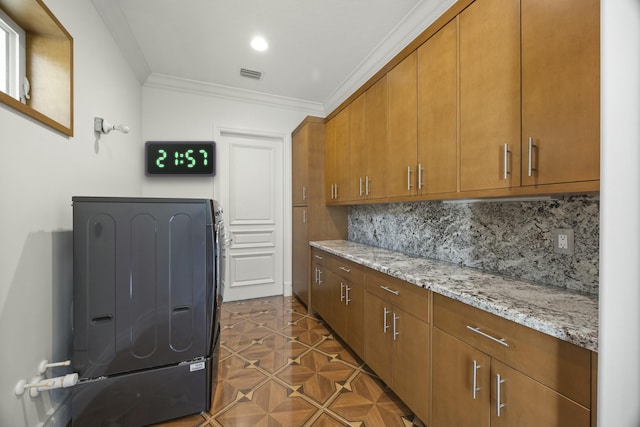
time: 21:57
